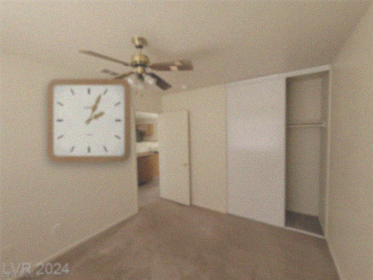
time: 2:04
